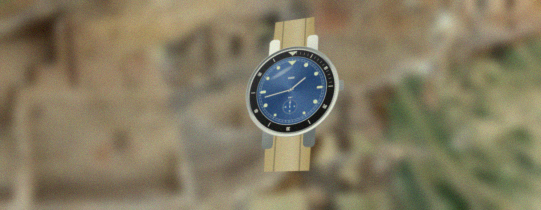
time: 1:43
